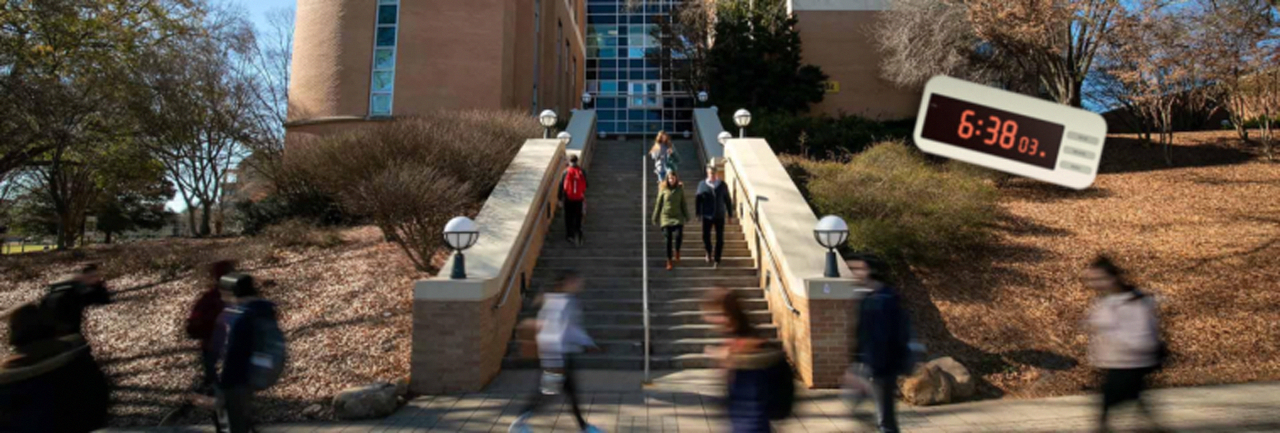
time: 6:38:03
